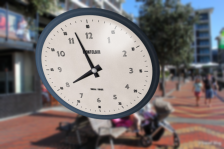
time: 7:57
